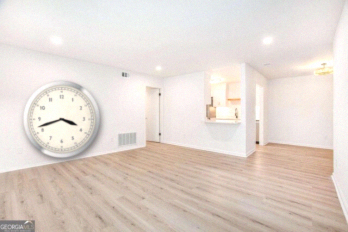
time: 3:42
